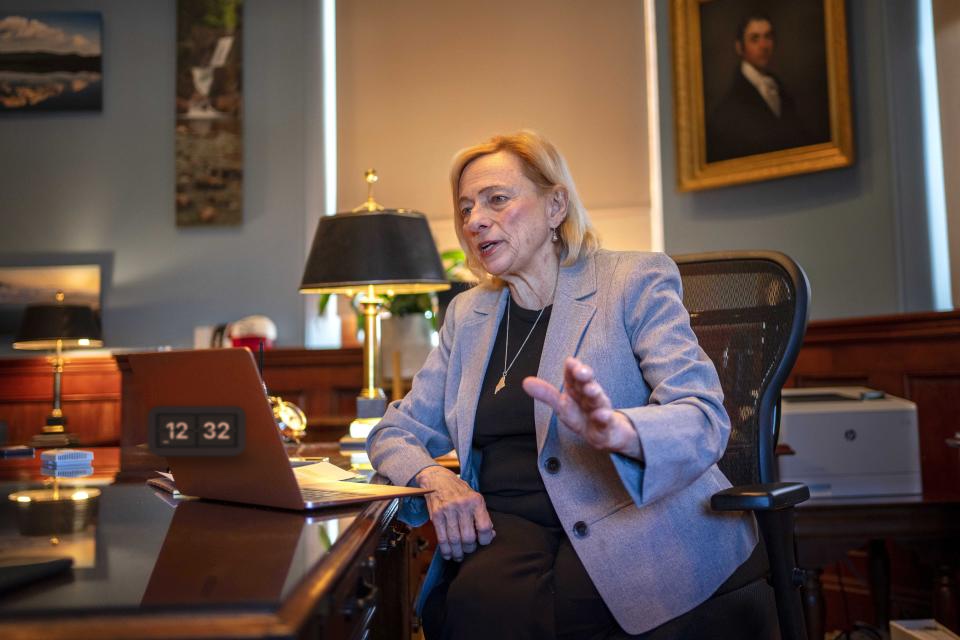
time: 12:32
